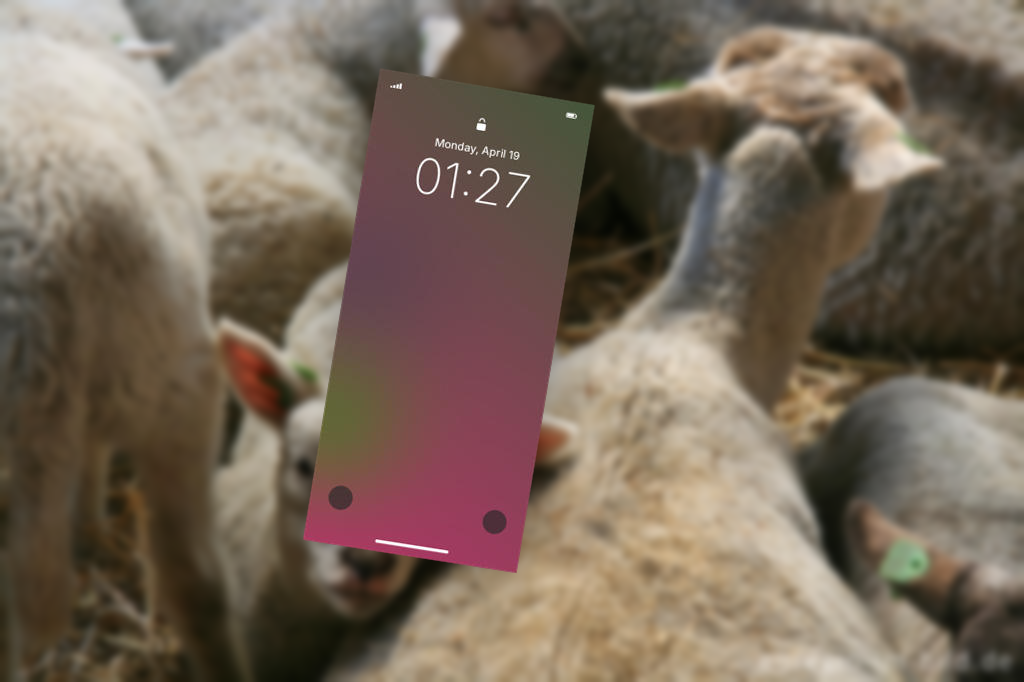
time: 1:27
